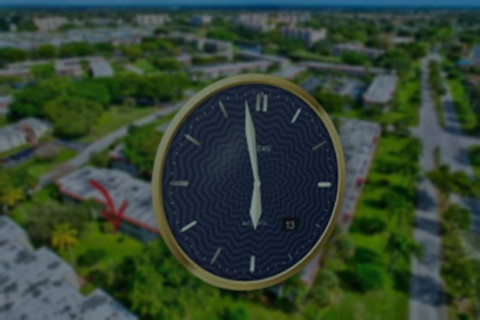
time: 5:58
